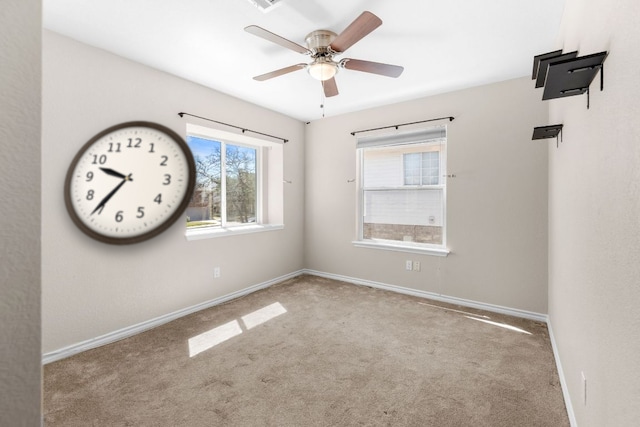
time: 9:36
